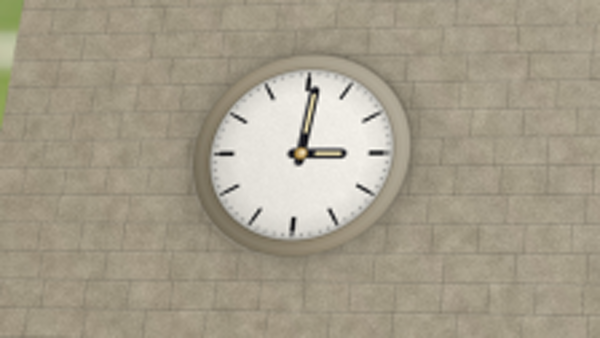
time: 3:01
